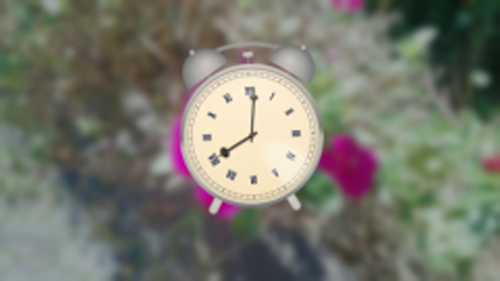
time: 8:01
